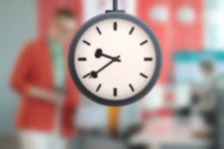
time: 9:39
